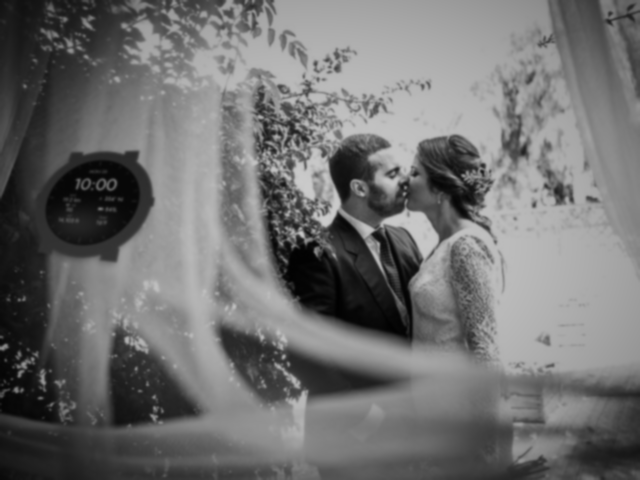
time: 10:00
